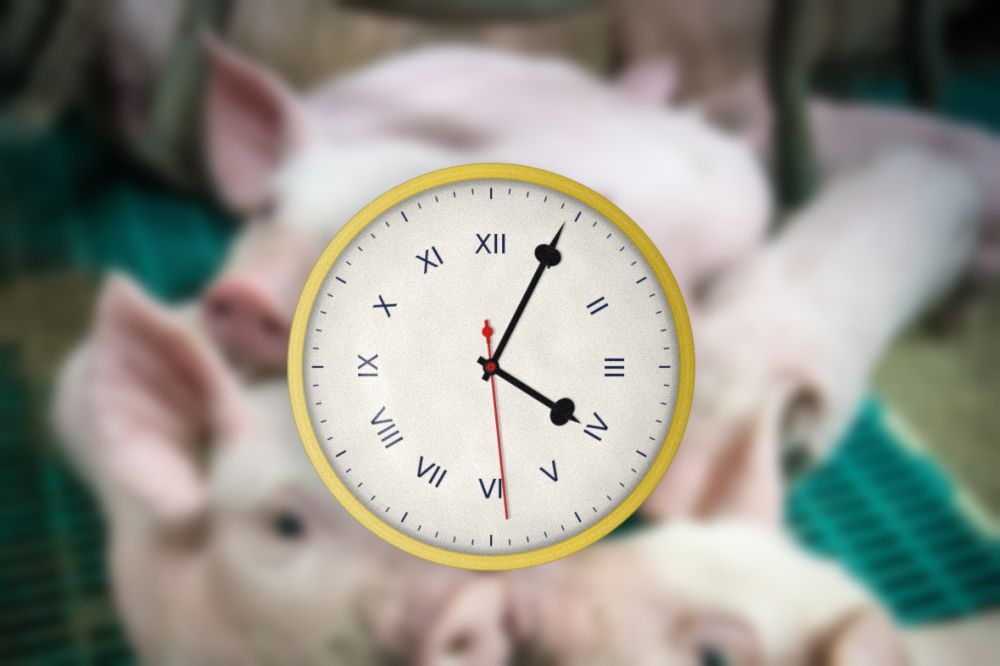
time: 4:04:29
